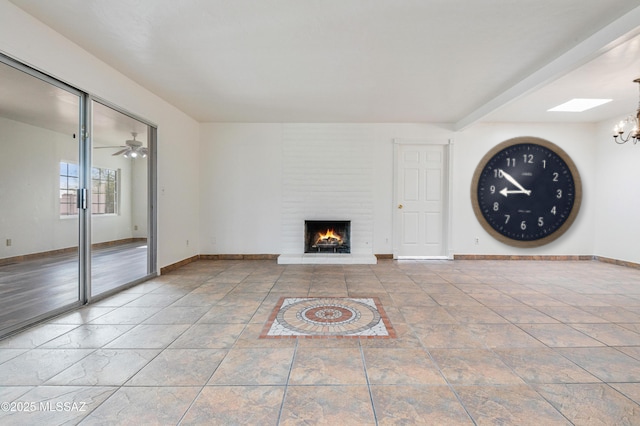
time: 8:51
